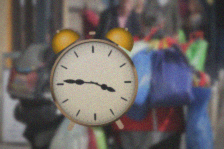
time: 3:46
